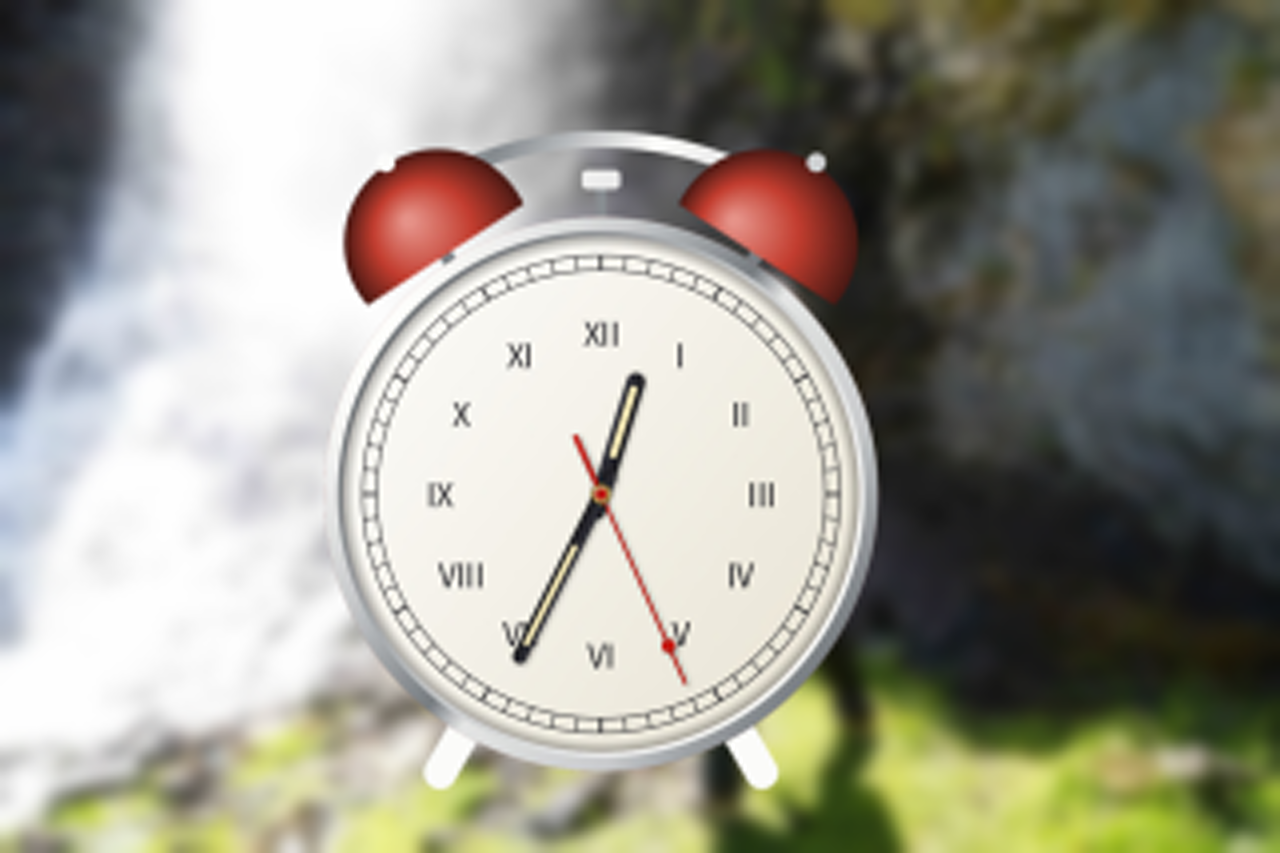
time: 12:34:26
